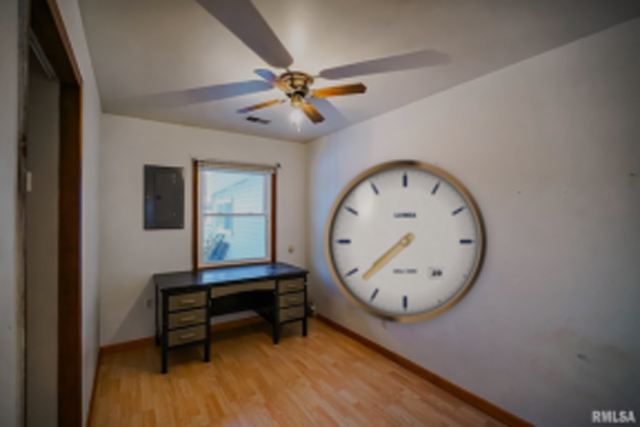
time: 7:38
